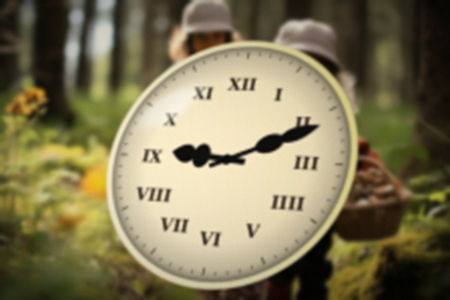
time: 9:11
